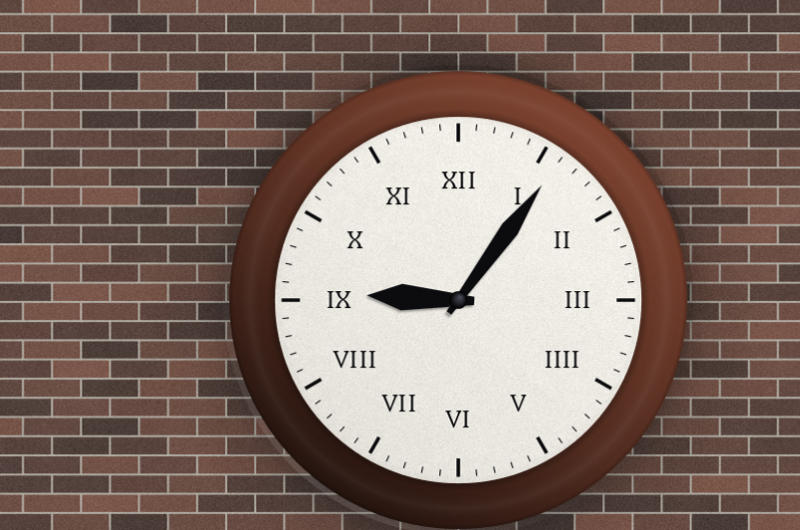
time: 9:06
